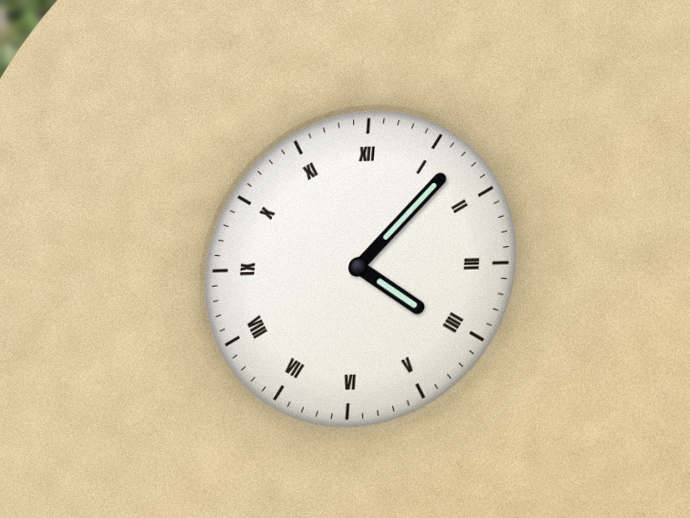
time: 4:07
